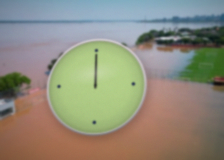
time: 12:00
